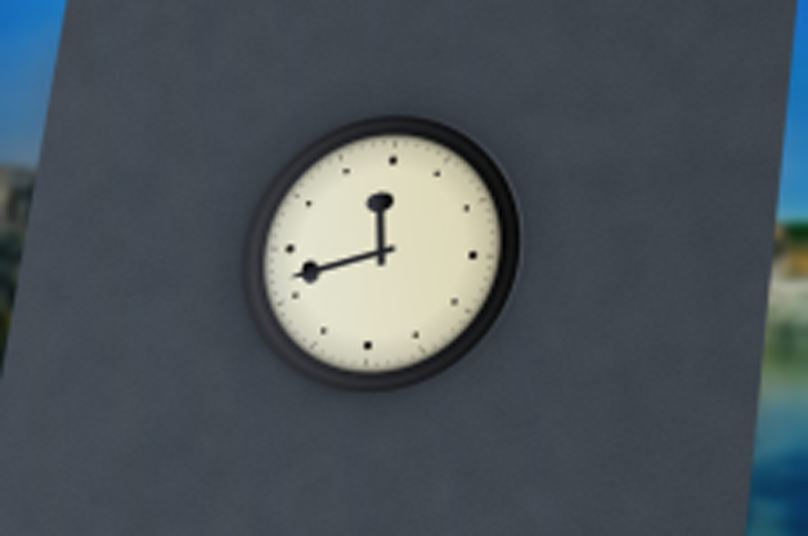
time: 11:42
